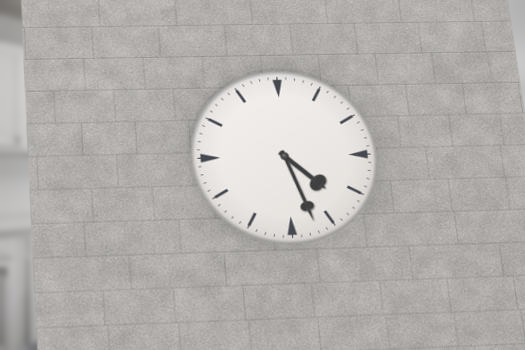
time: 4:27
